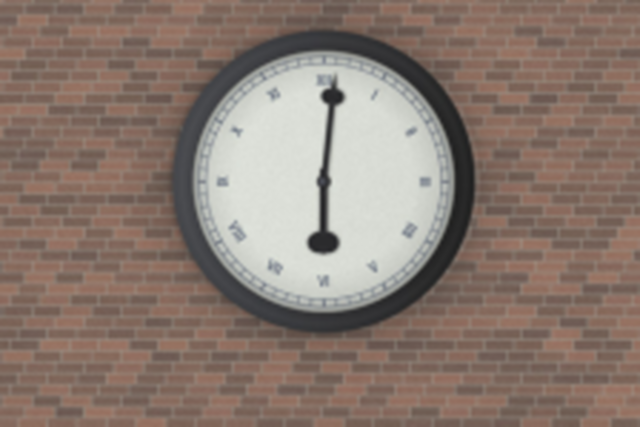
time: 6:01
